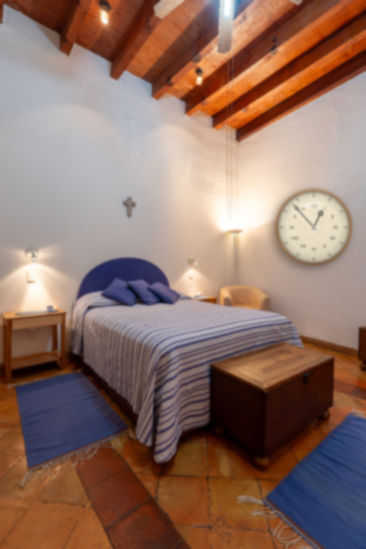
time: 12:53
